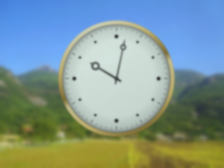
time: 10:02
